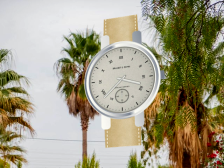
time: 3:38
